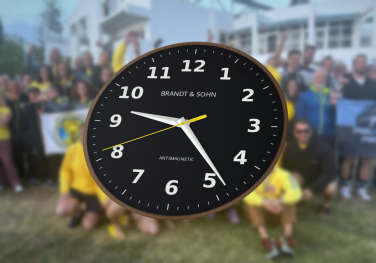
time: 9:23:41
